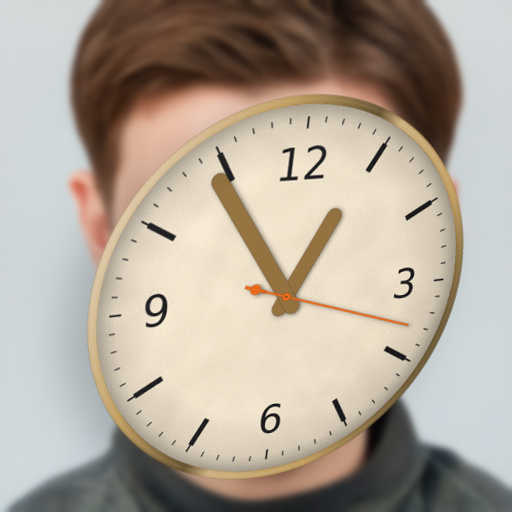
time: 12:54:18
